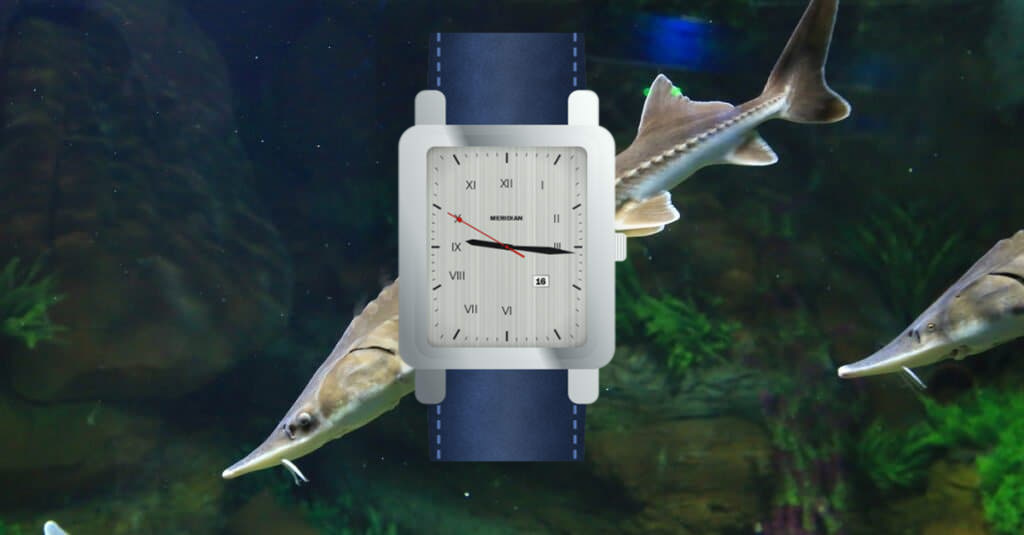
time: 9:15:50
